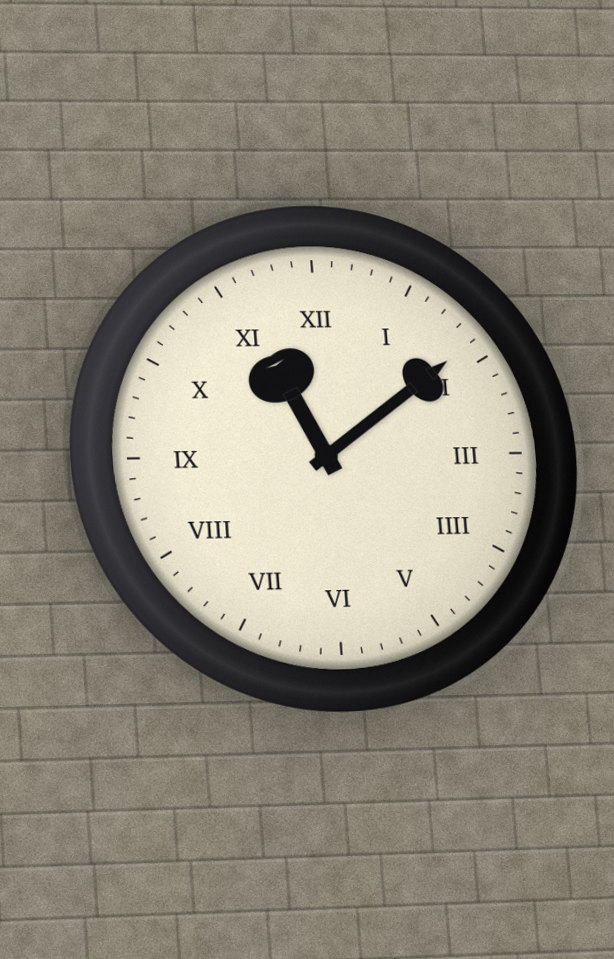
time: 11:09
